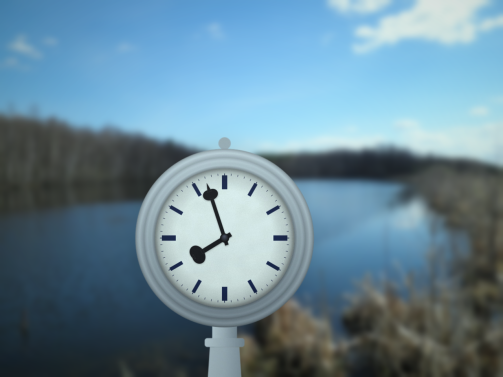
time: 7:57
